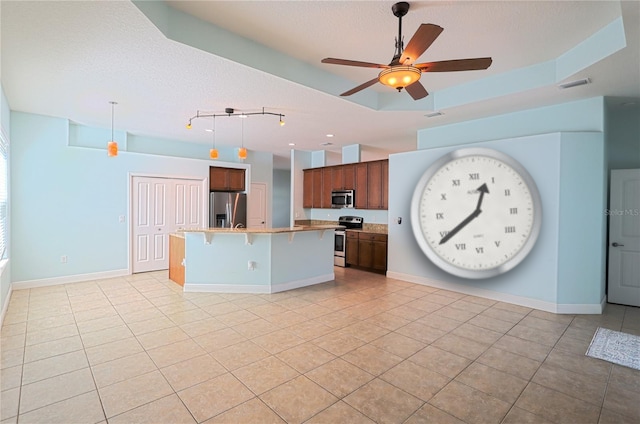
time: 12:39
